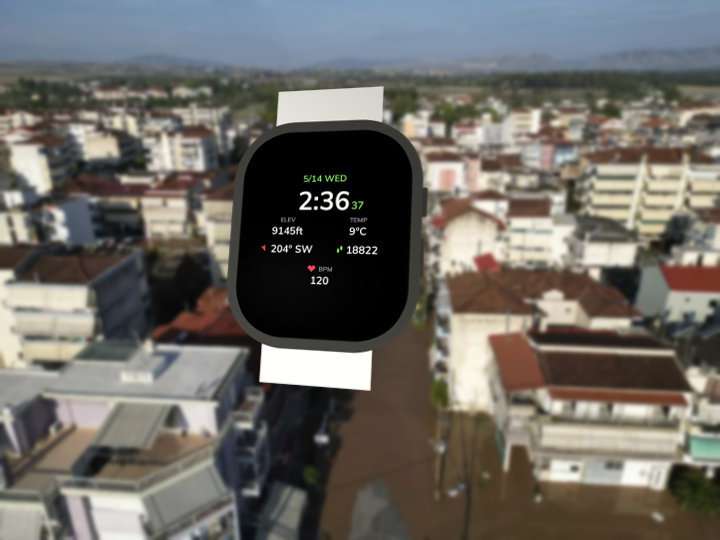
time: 2:36:37
